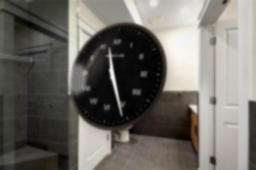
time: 11:26
